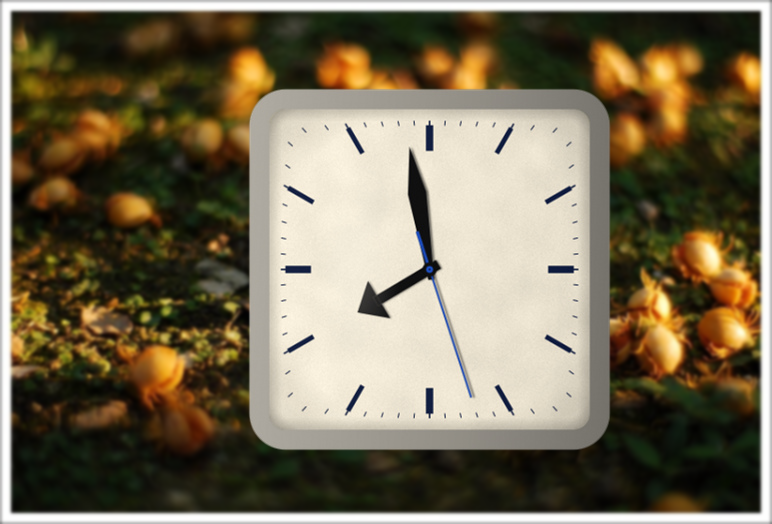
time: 7:58:27
